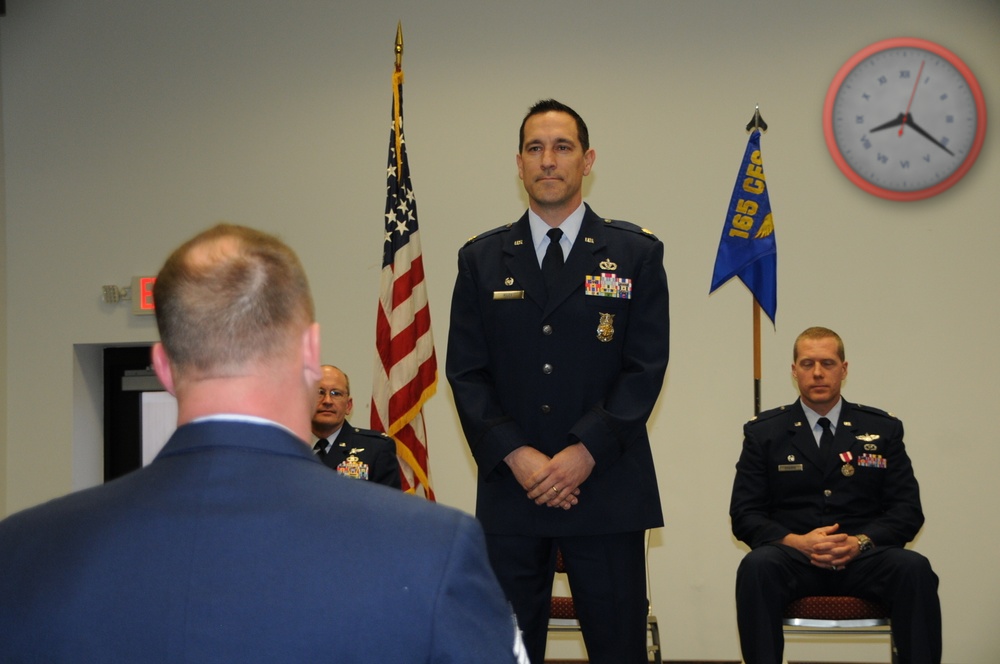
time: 8:21:03
